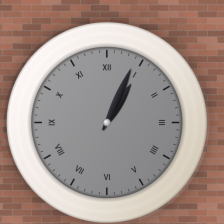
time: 1:04
